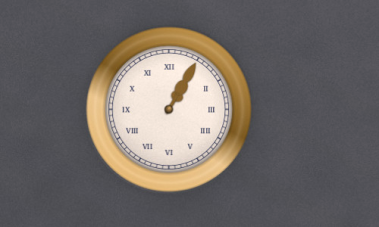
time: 1:05
